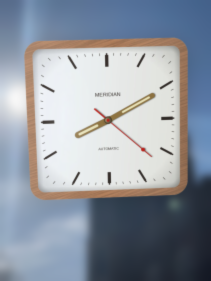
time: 8:10:22
